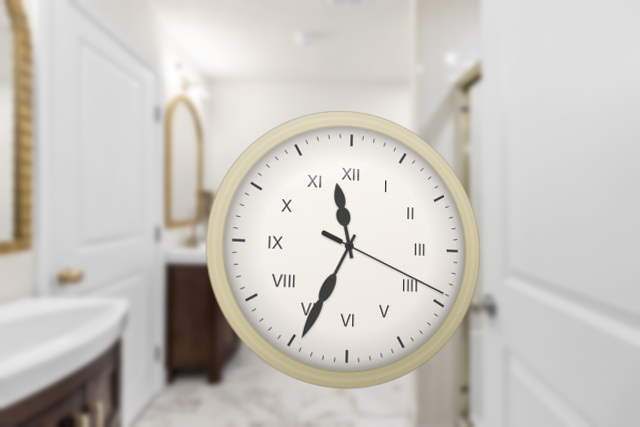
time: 11:34:19
